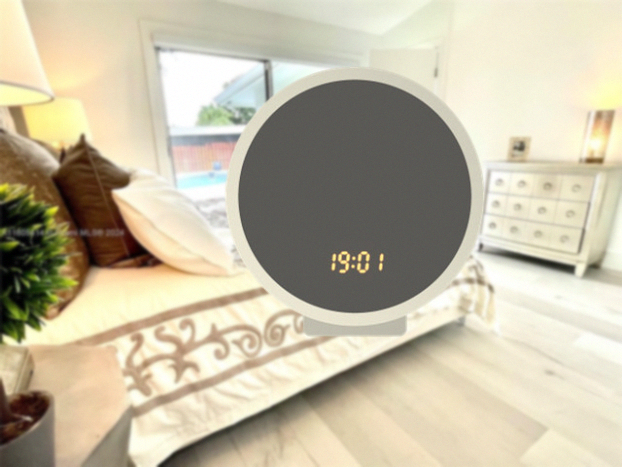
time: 19:01
